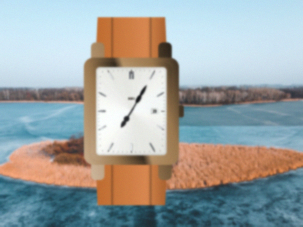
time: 7:05
